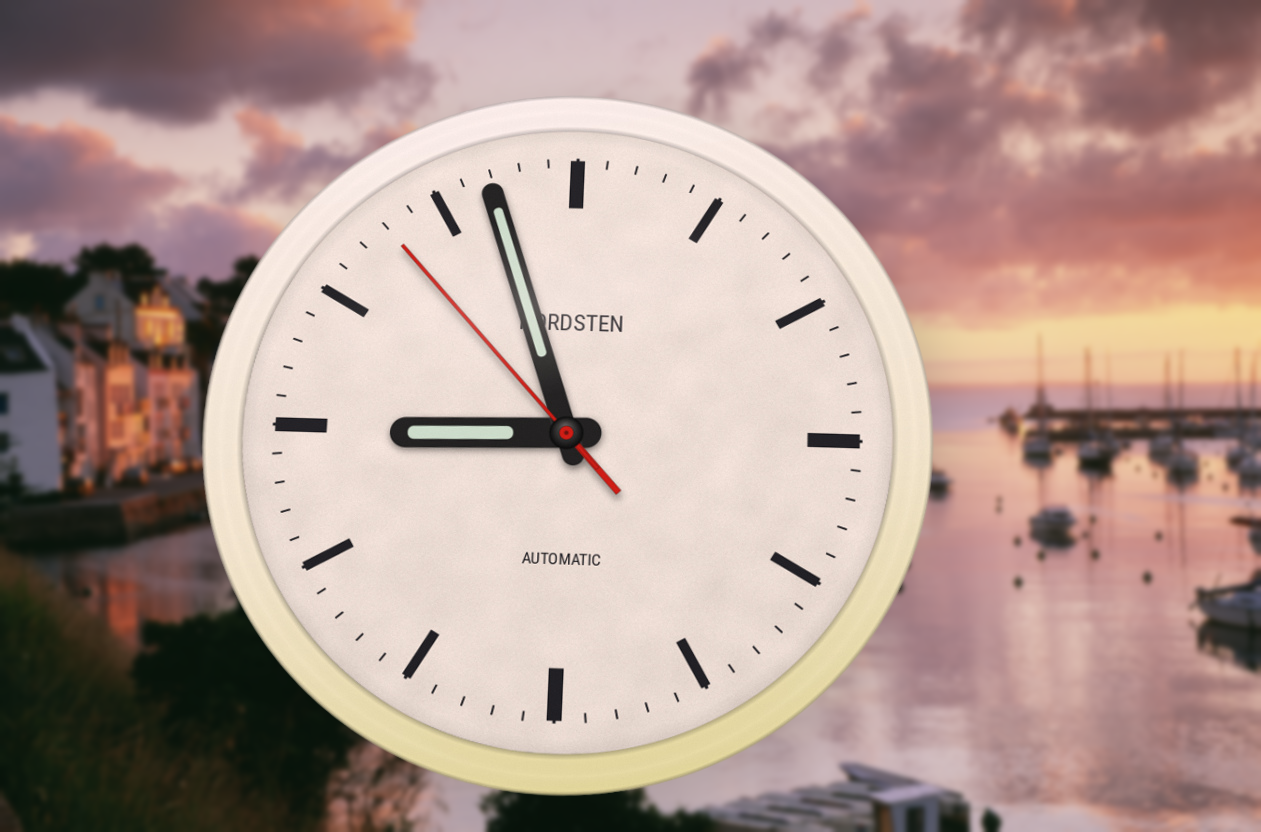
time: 8:56:53
